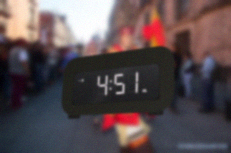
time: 4:51
